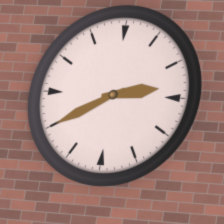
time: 2:40
